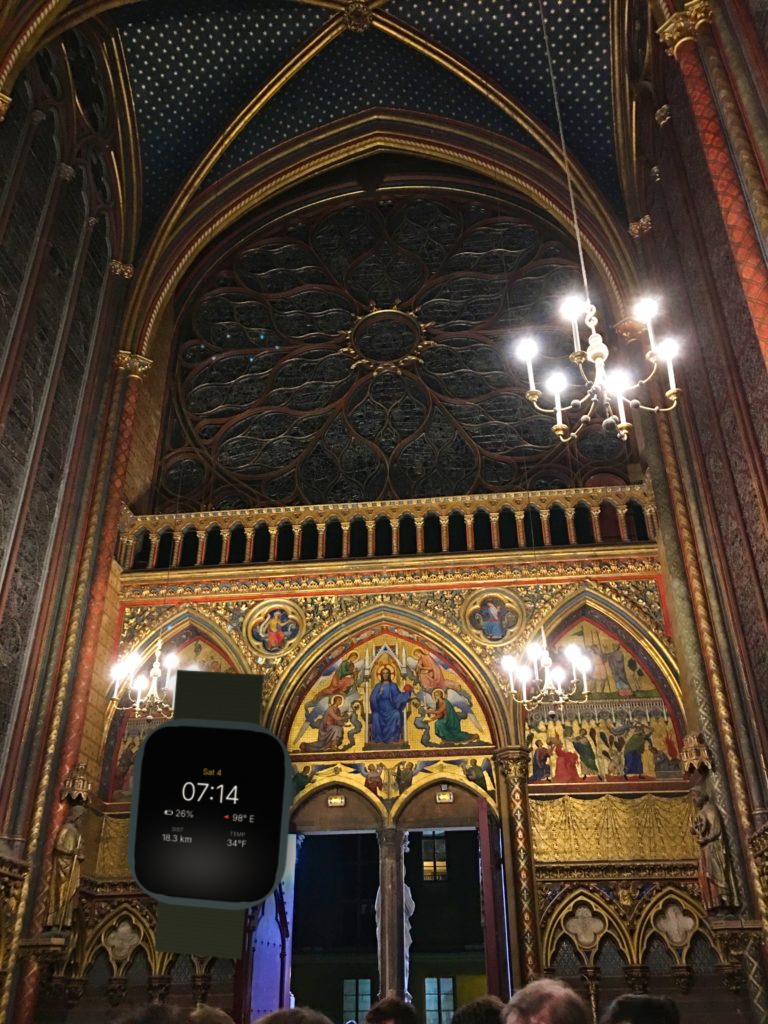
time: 7:14
